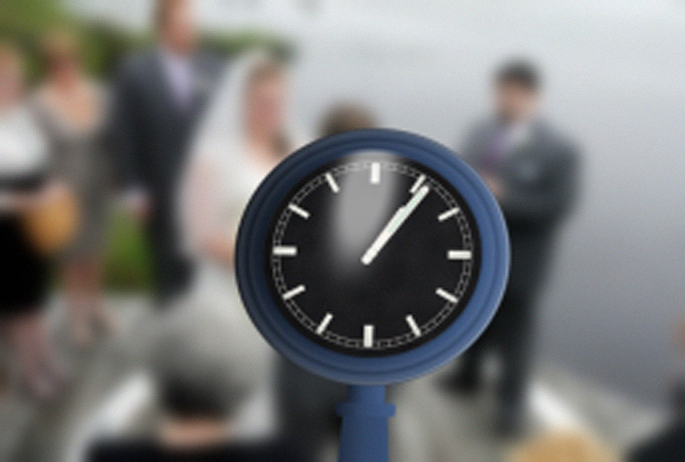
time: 1:06
